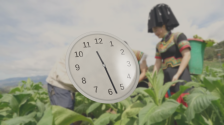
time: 11:28
